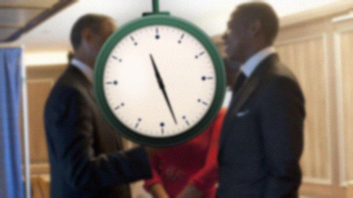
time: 11:27
